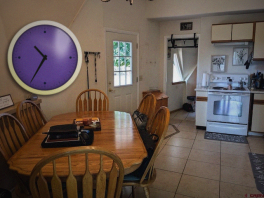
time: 10:35
